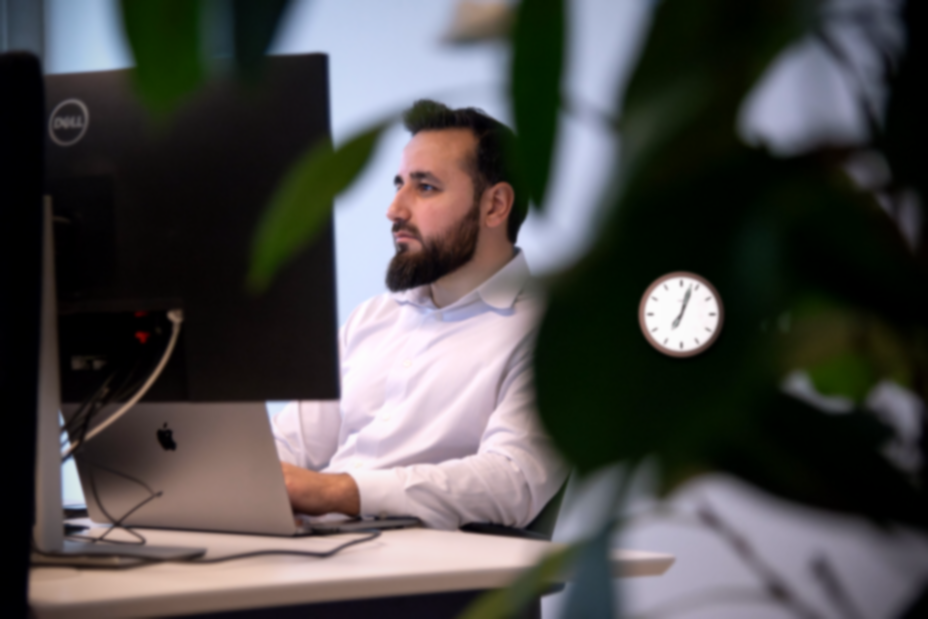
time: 7:03
